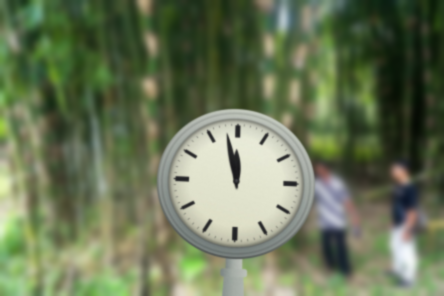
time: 11:58
